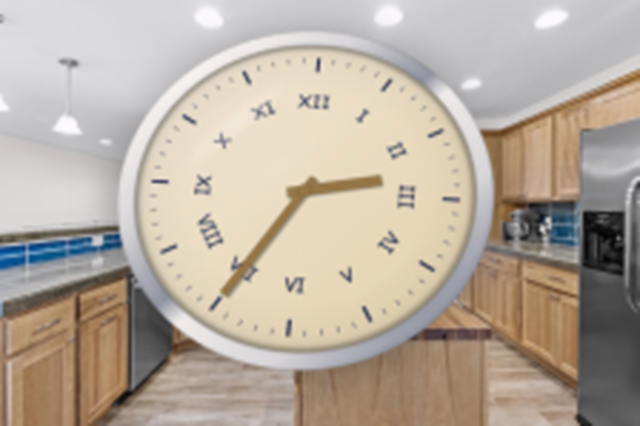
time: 2:35
